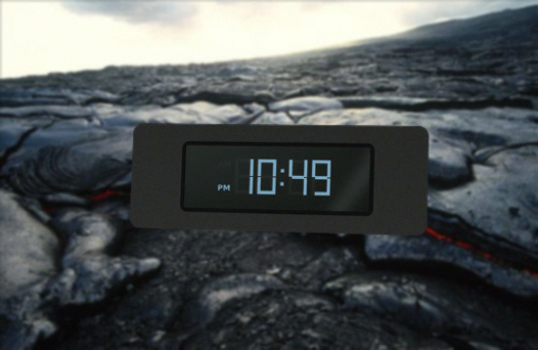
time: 10:49
